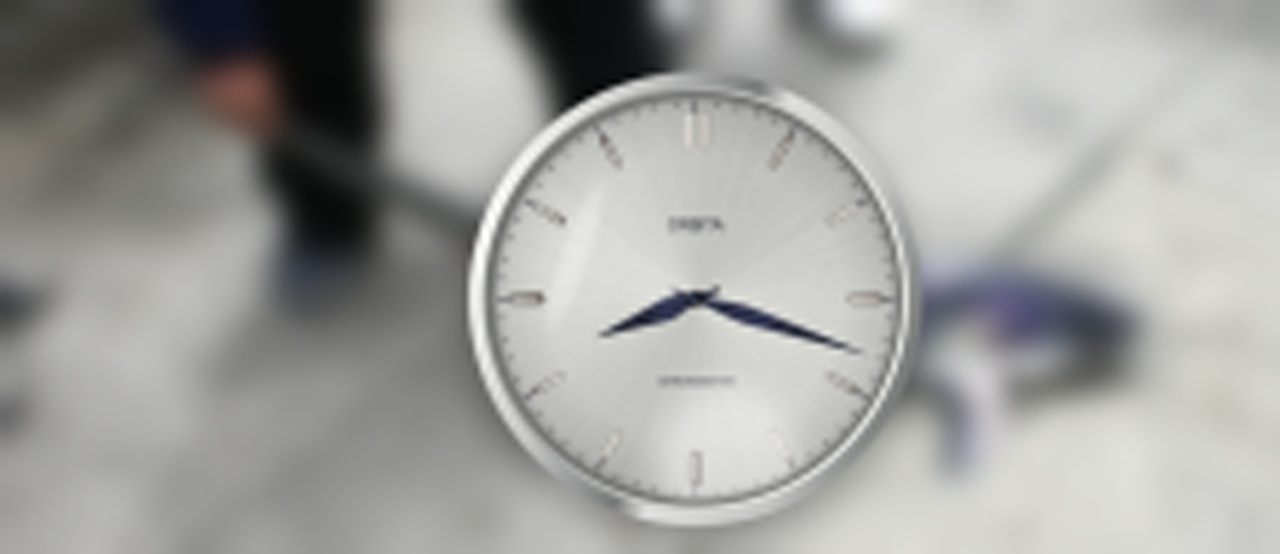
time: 8:18
